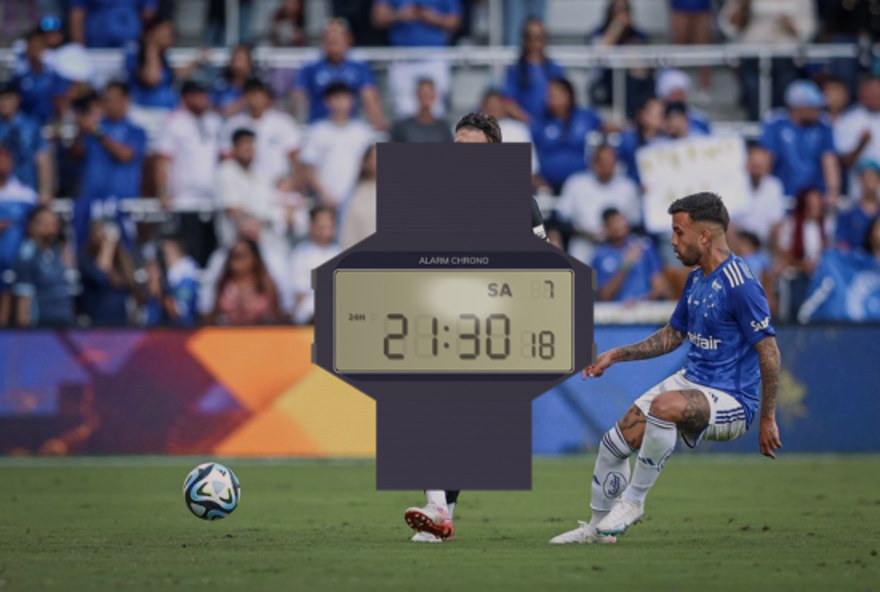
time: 21:30:18
